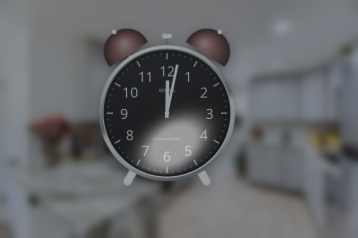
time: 12:02
